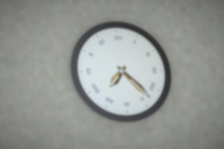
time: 7:23
